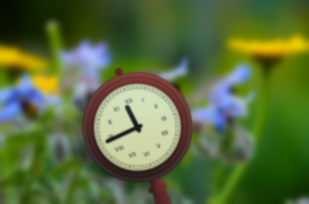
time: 11:44
